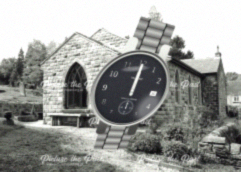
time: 12:00
